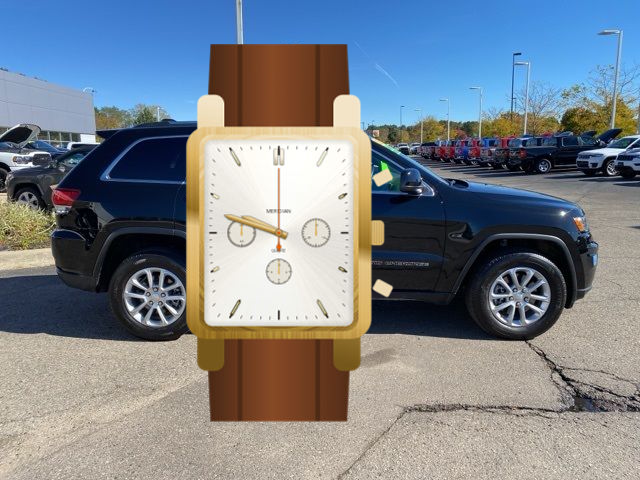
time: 9:48
